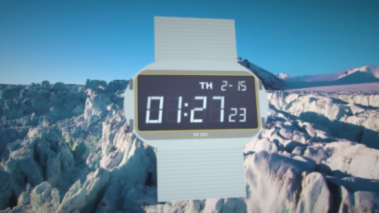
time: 1:27:23
